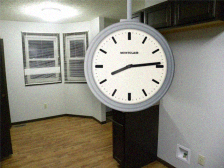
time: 8:14
